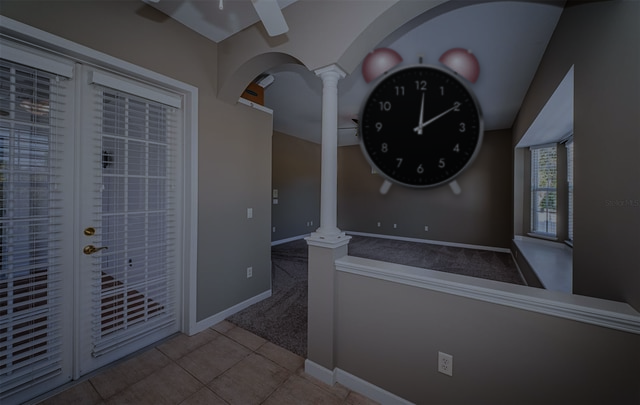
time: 12:10
